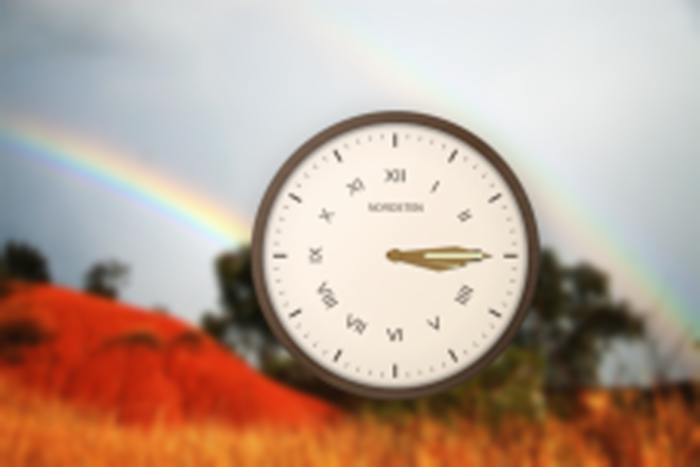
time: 3:15
